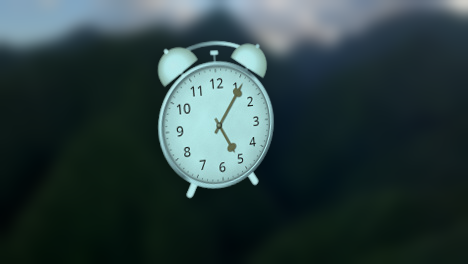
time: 5:06
